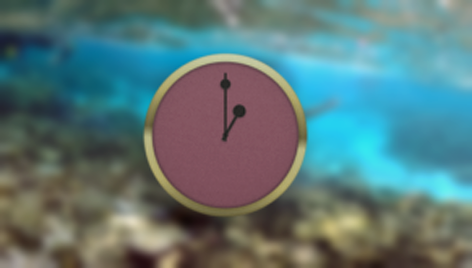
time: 1:00
